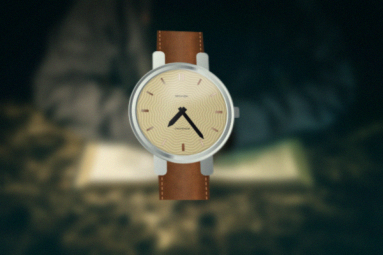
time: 7:24
